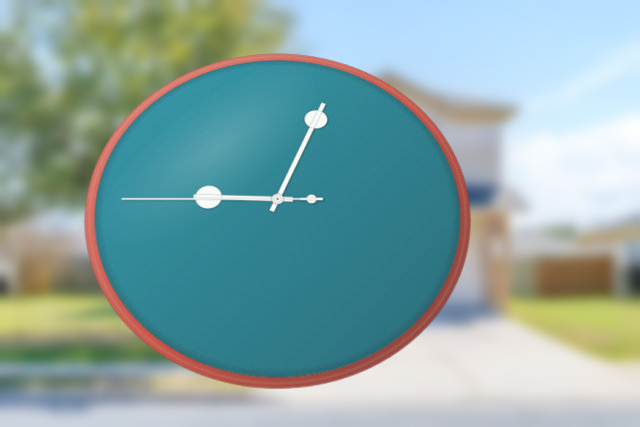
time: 9:03:45
